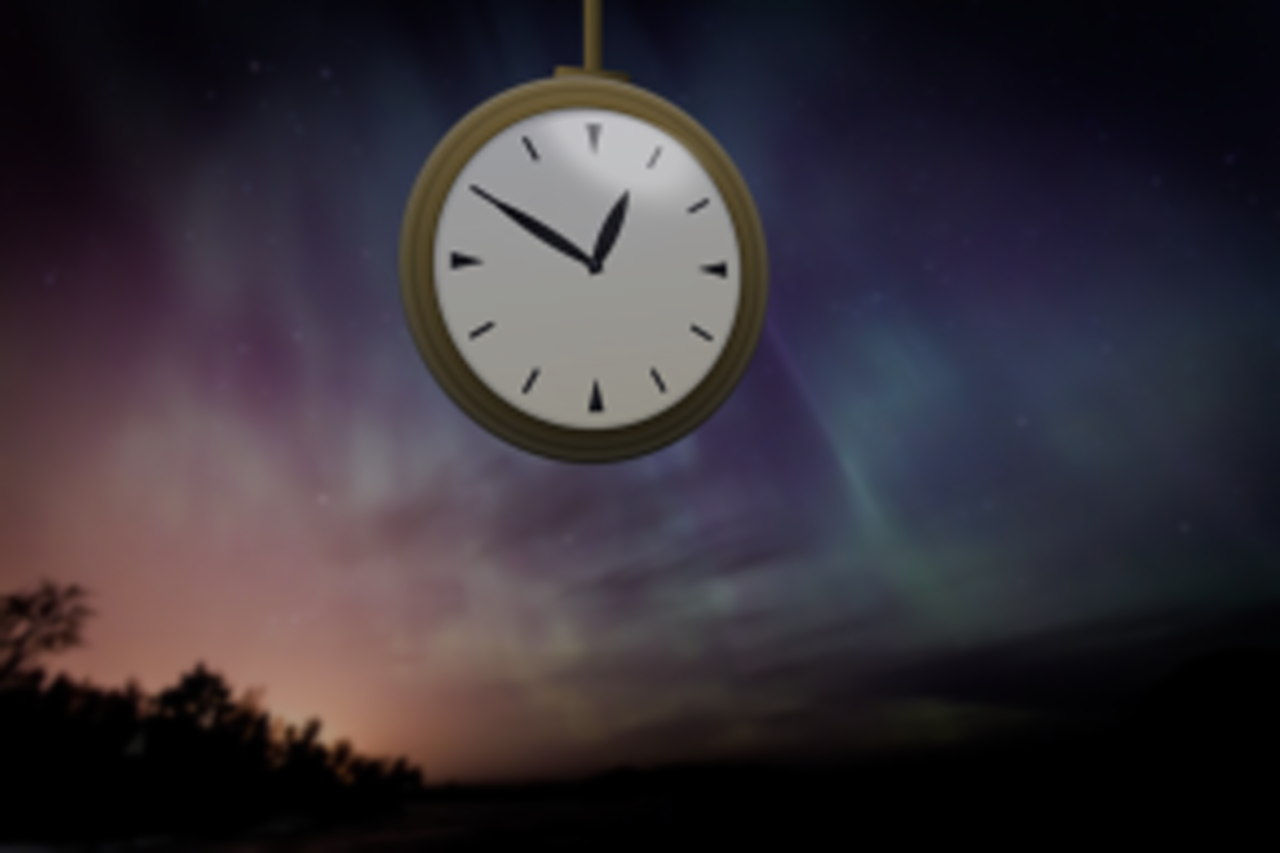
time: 12:50
